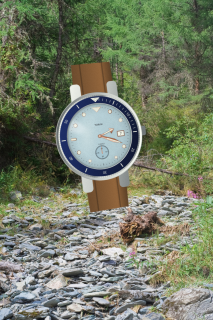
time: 2:19
